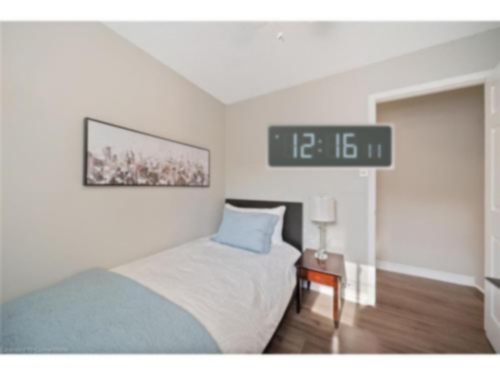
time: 12:16:11
